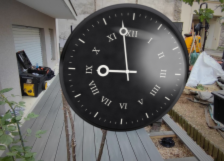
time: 8:58
